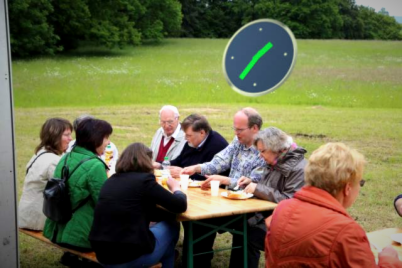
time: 1:36
